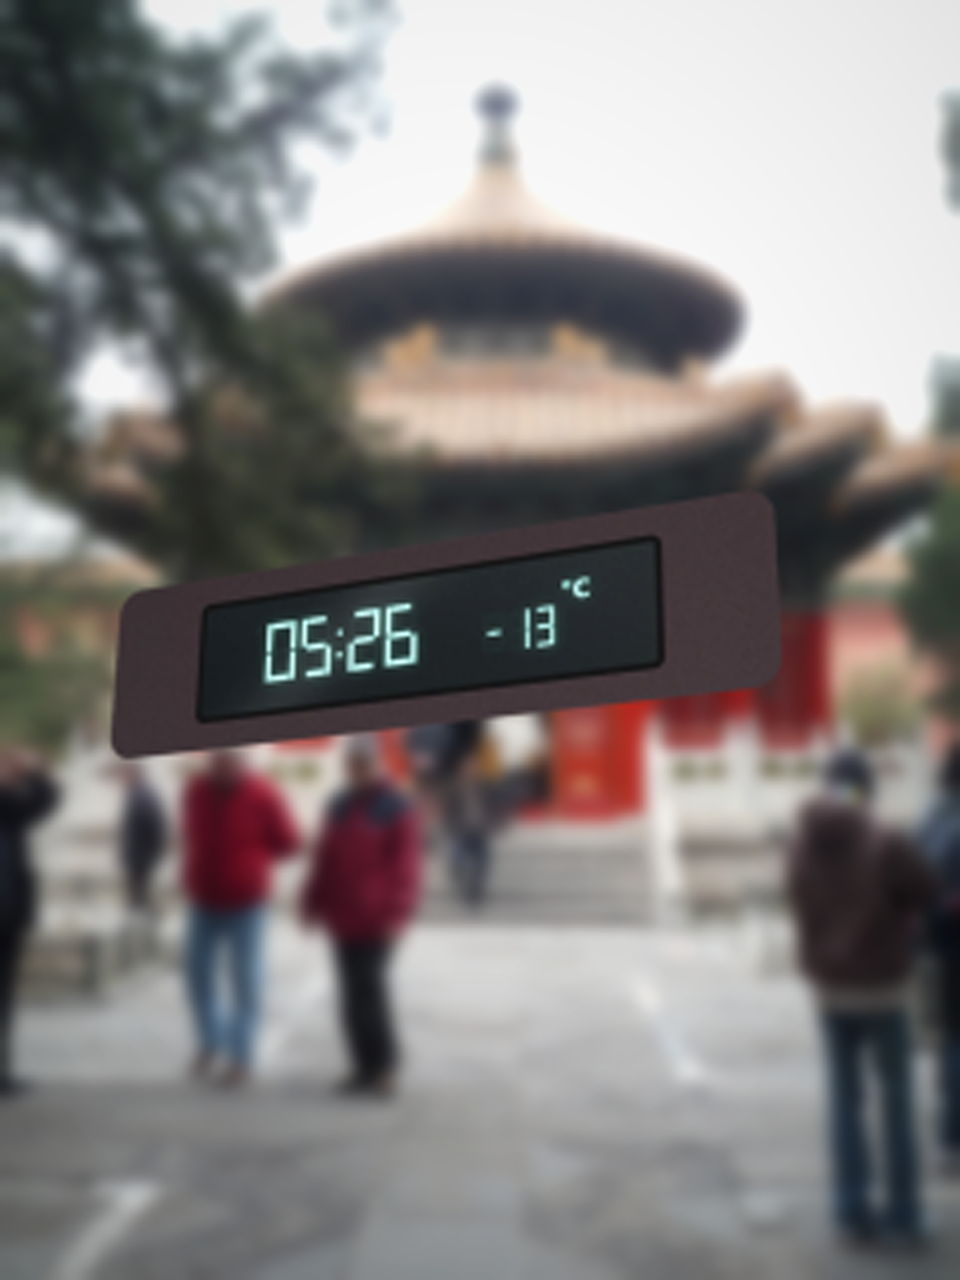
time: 5:26
